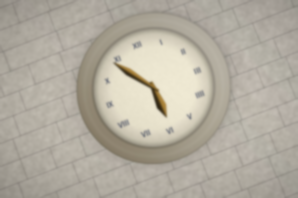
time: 5:54
